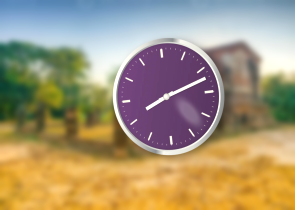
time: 8:12
